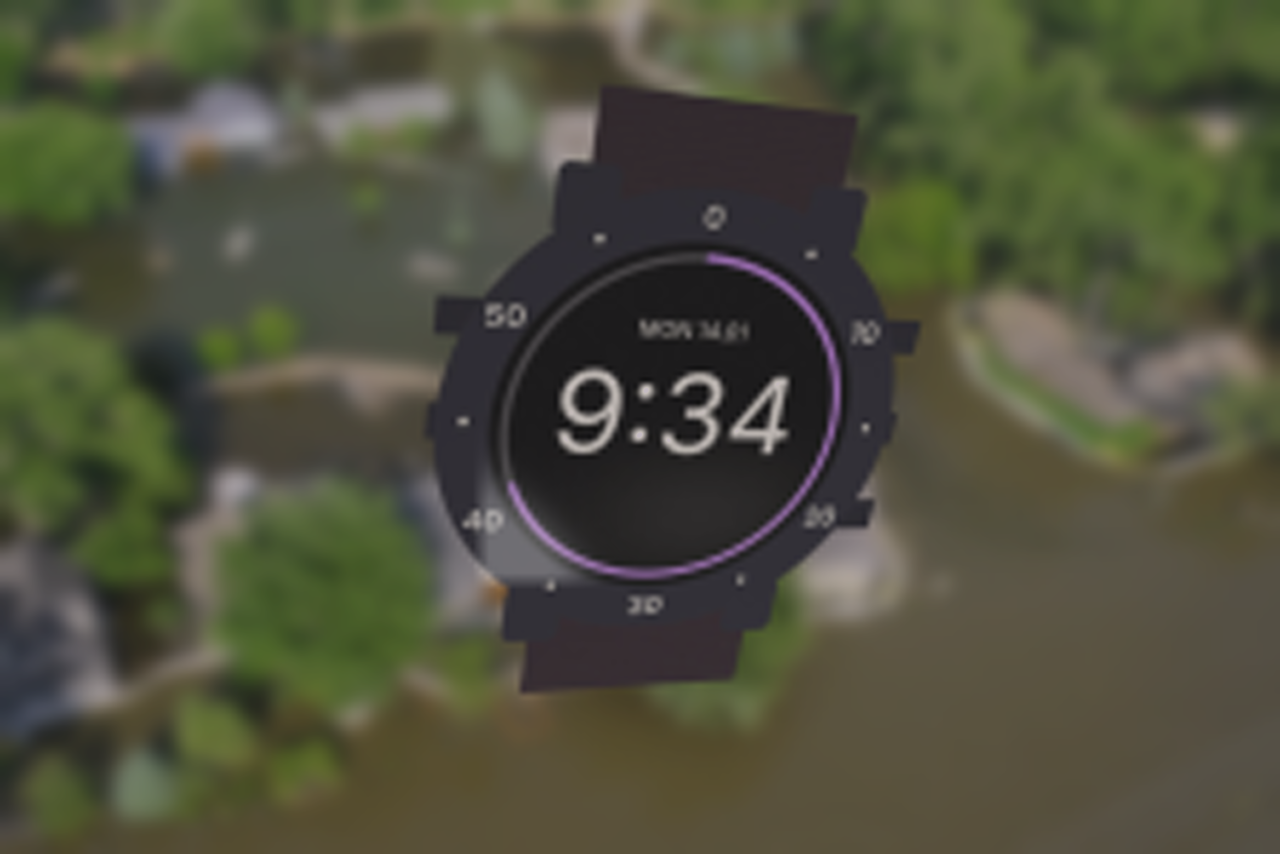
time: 9:34
